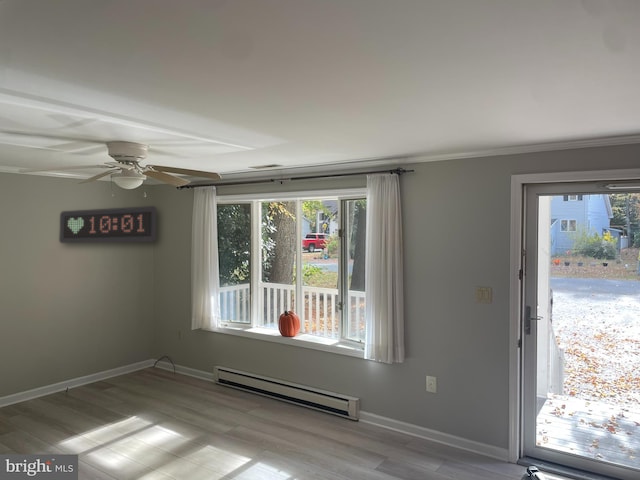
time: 10:01
